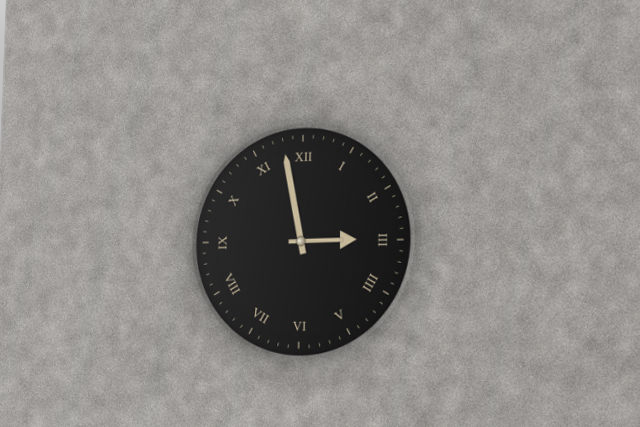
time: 2:58
